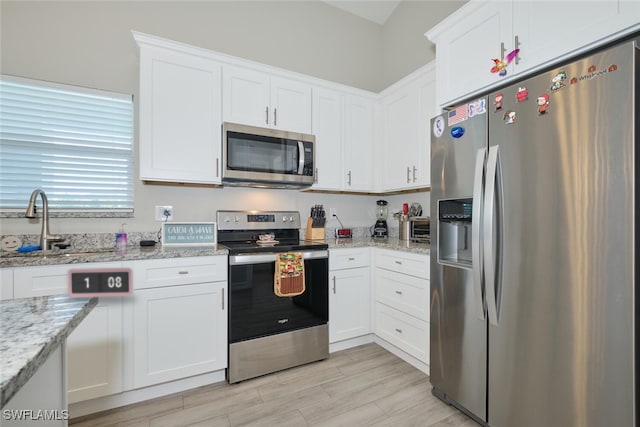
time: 1:08
